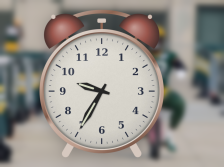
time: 9:35
